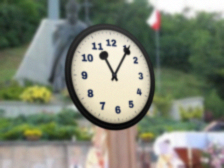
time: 11:06
